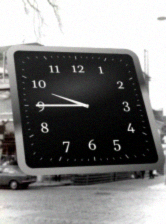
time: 9:45
